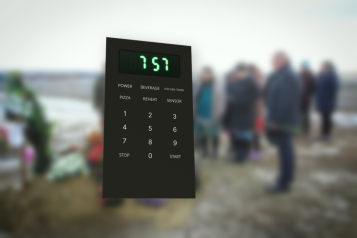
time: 7:57
